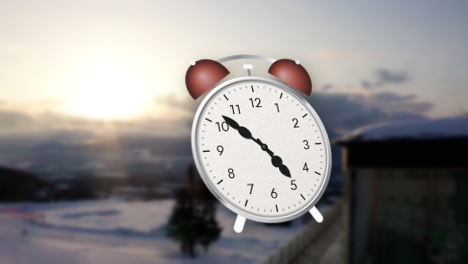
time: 4:52
